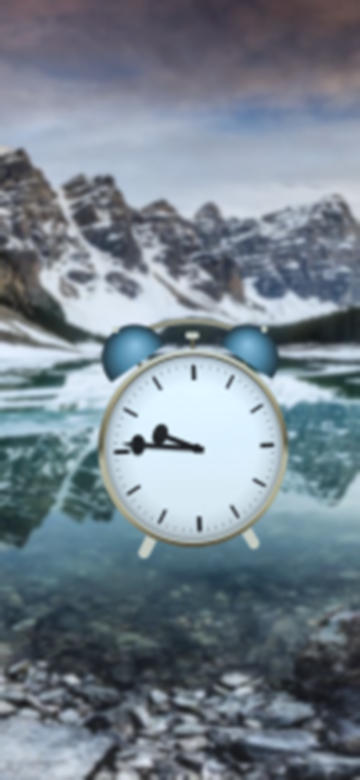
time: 9:46
